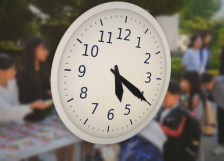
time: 5:20
